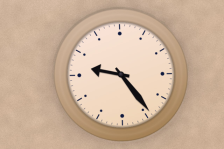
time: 9:24
